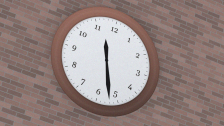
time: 11:27
